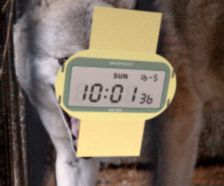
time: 10:01:36
